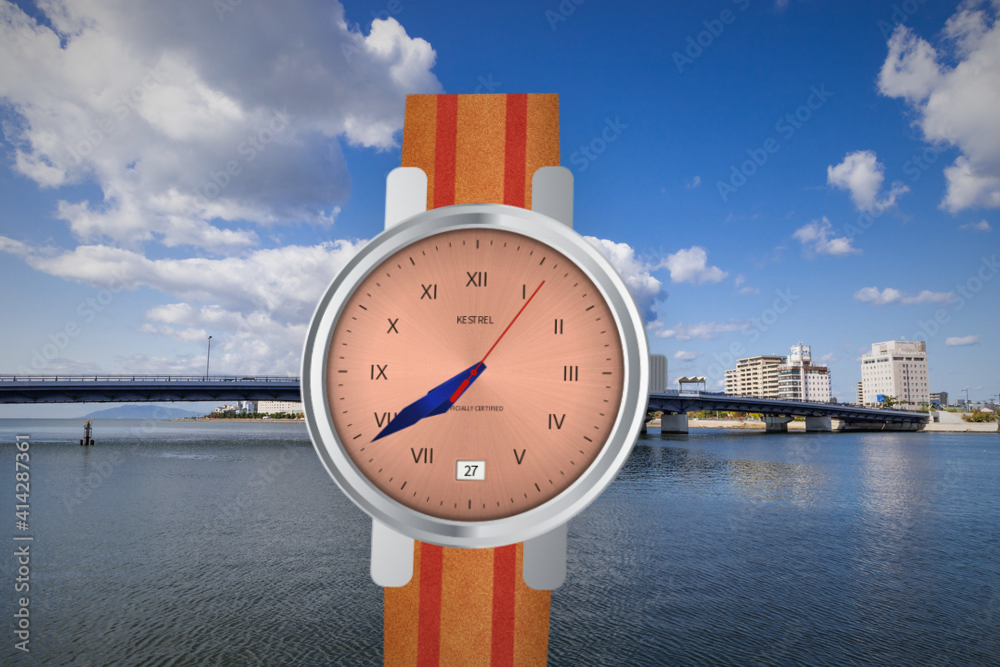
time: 7:39:06
